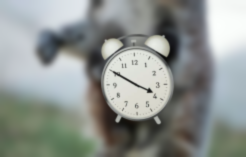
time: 3:50
